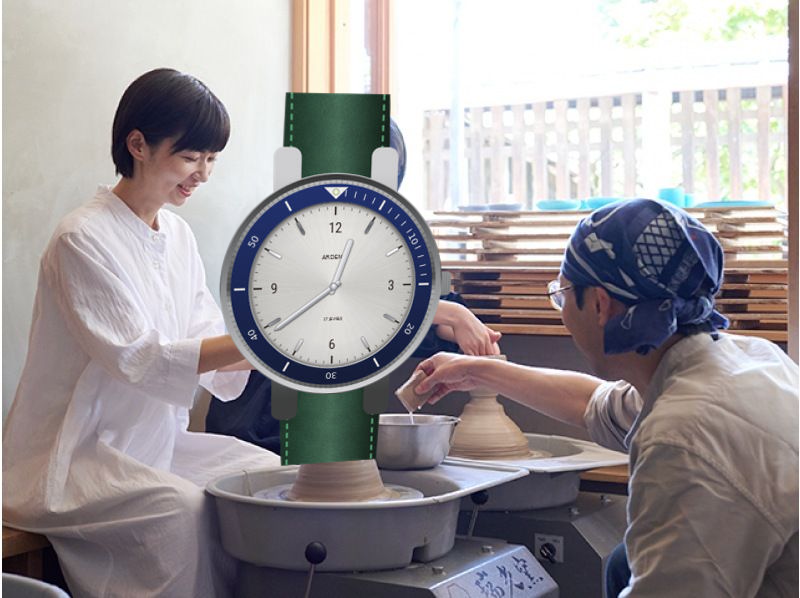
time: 12:39
